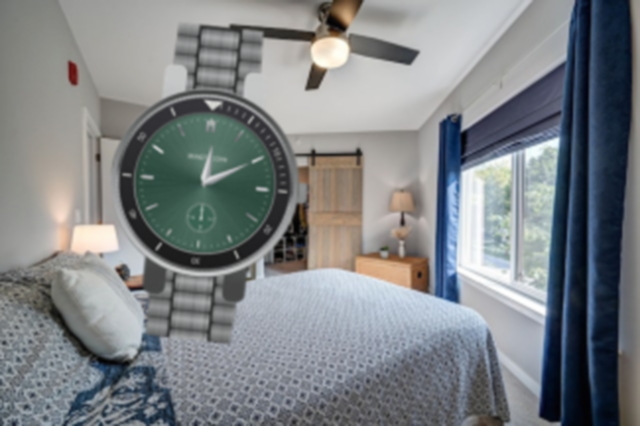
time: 12:10
